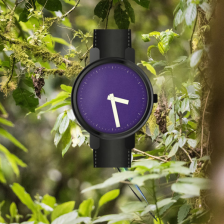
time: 3:28
